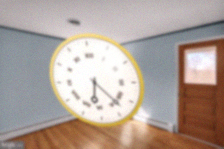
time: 6:23
